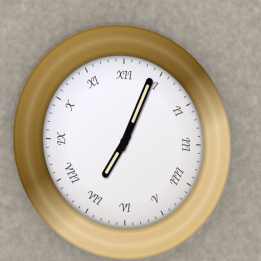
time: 7:04
